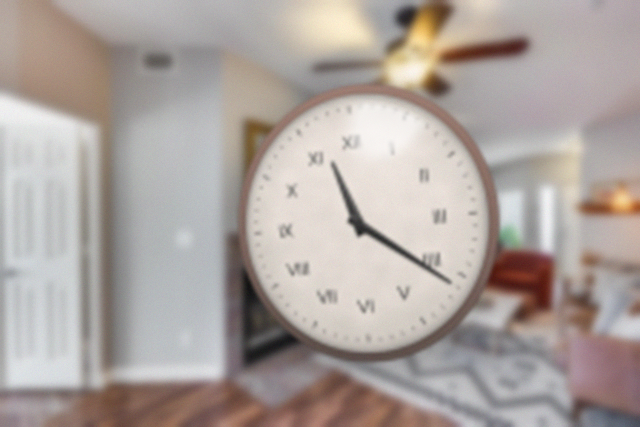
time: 11:21
